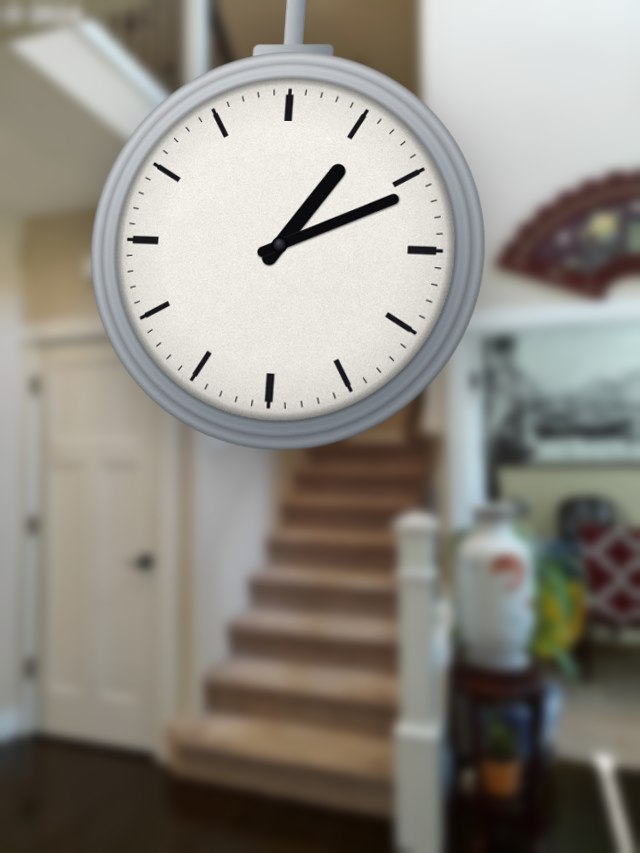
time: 1:11
